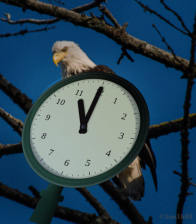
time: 11:00
